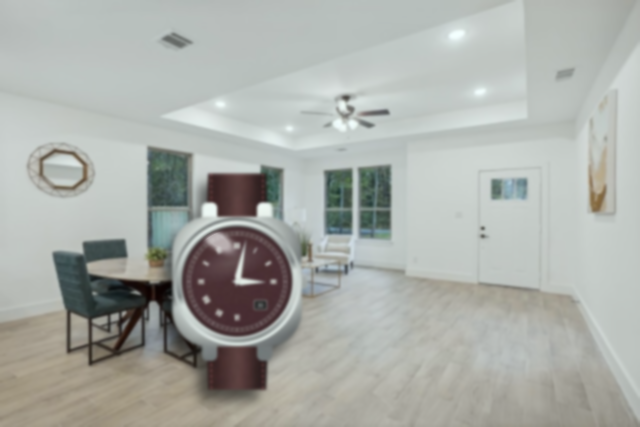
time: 3:02
